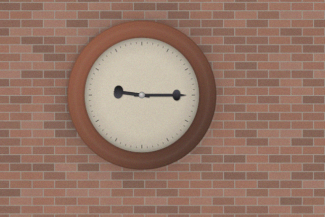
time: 9:15
